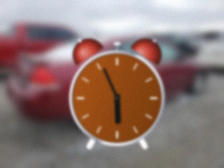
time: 5:56
